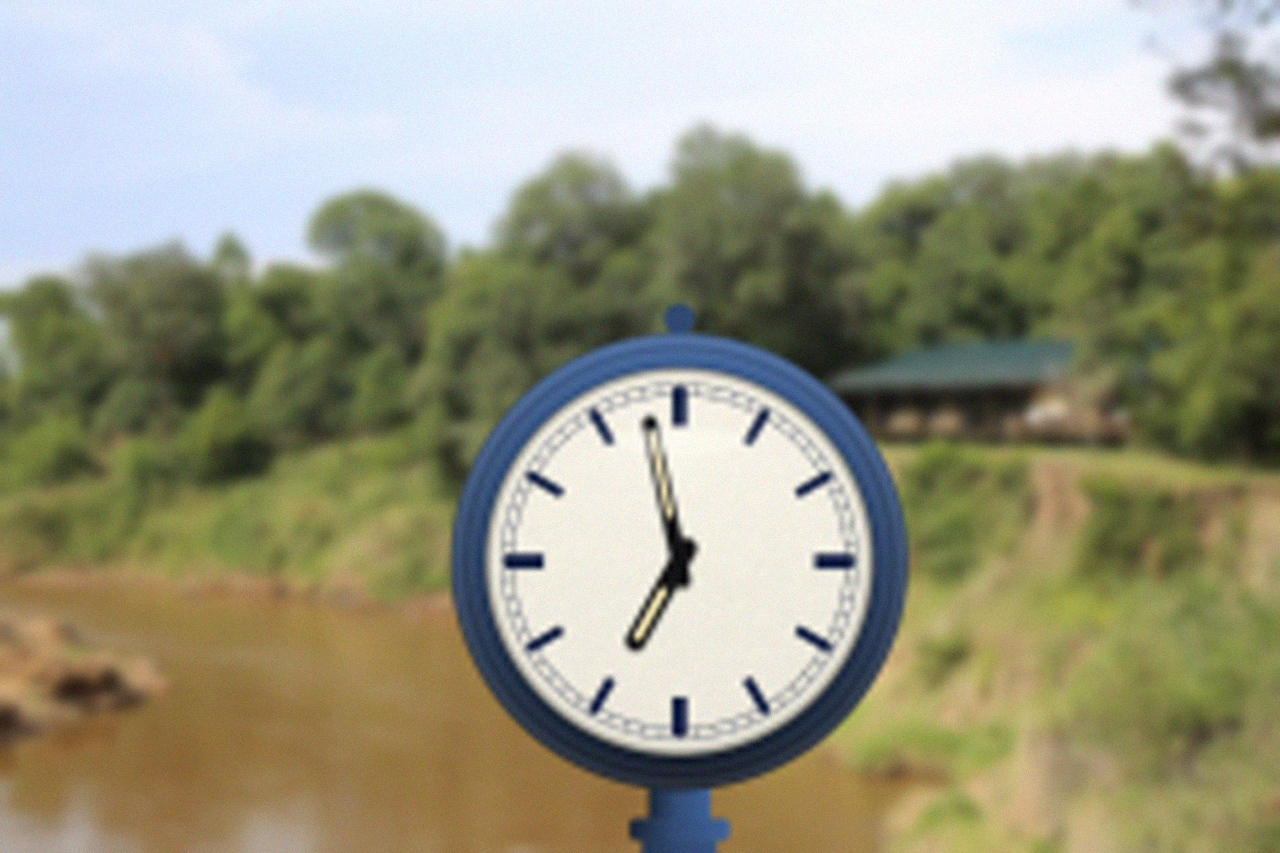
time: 6:58
